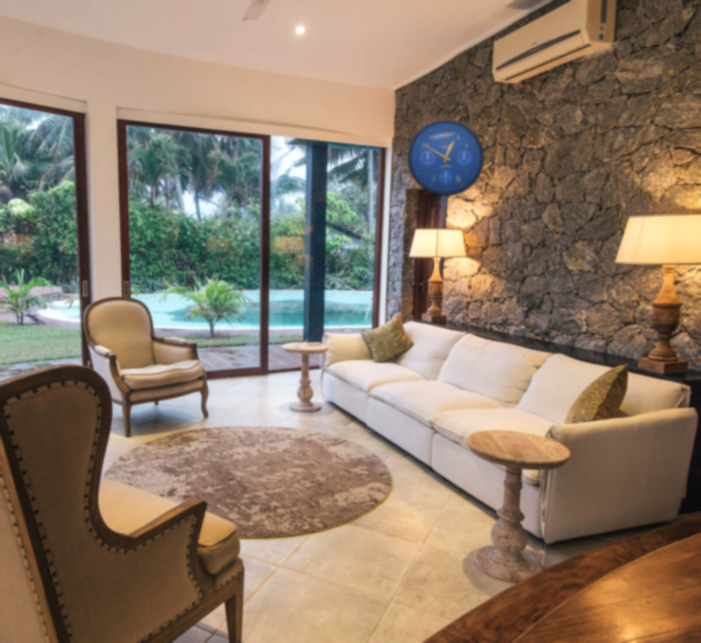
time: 12:50
